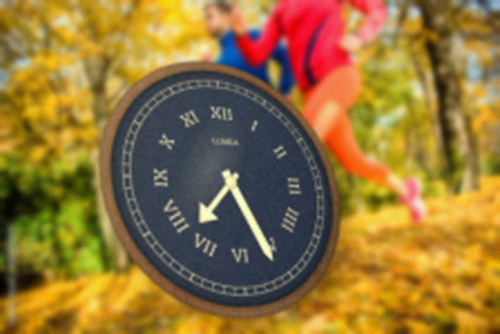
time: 7:26
